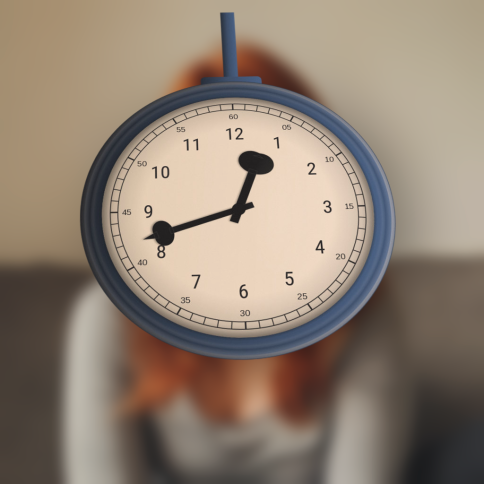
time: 12:42
